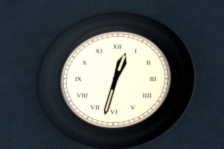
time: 12:32
